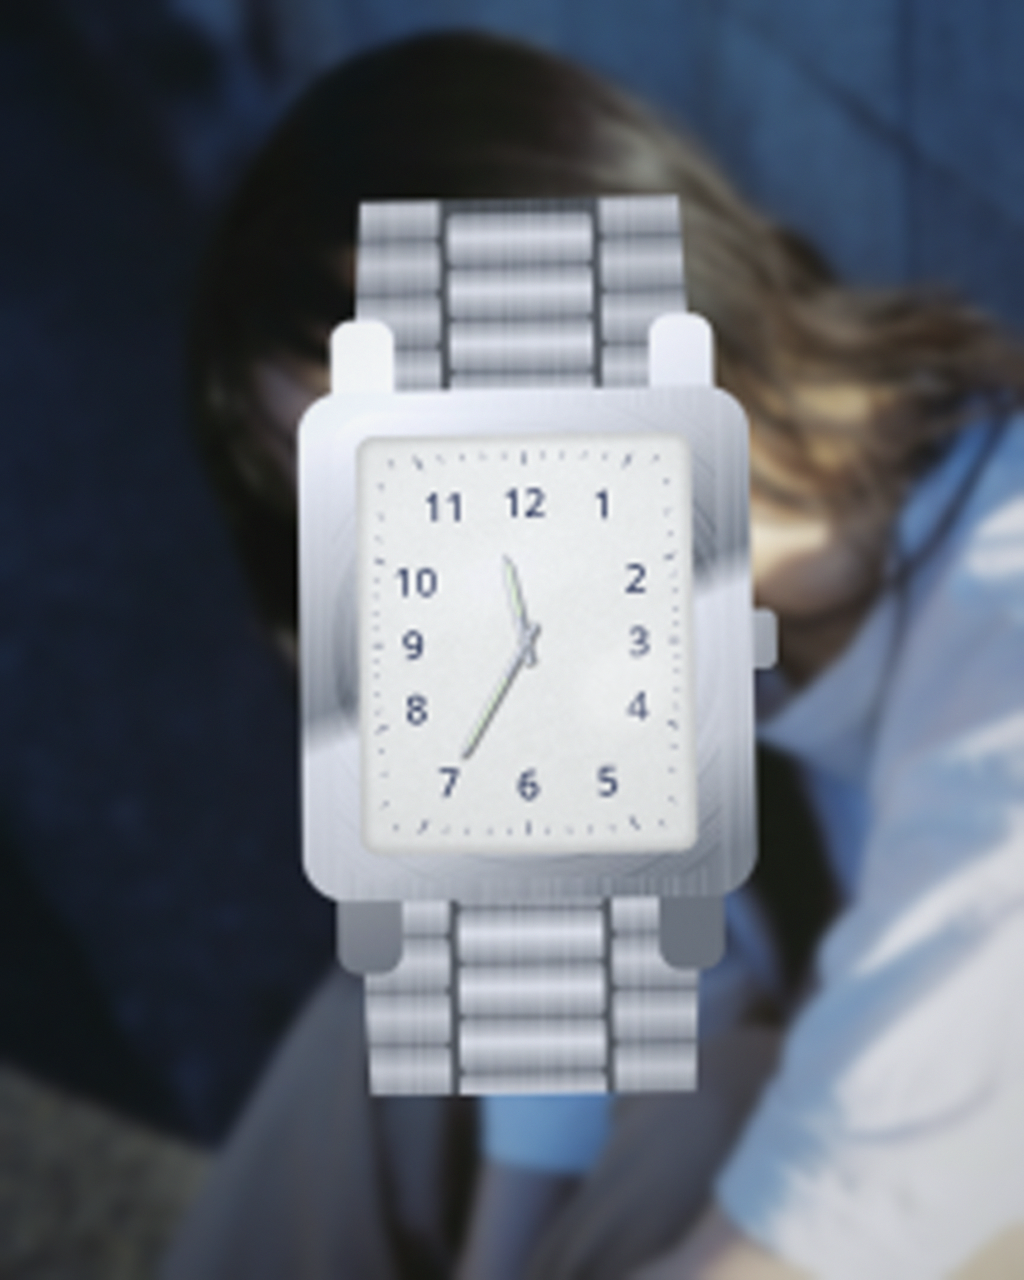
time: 11:35
